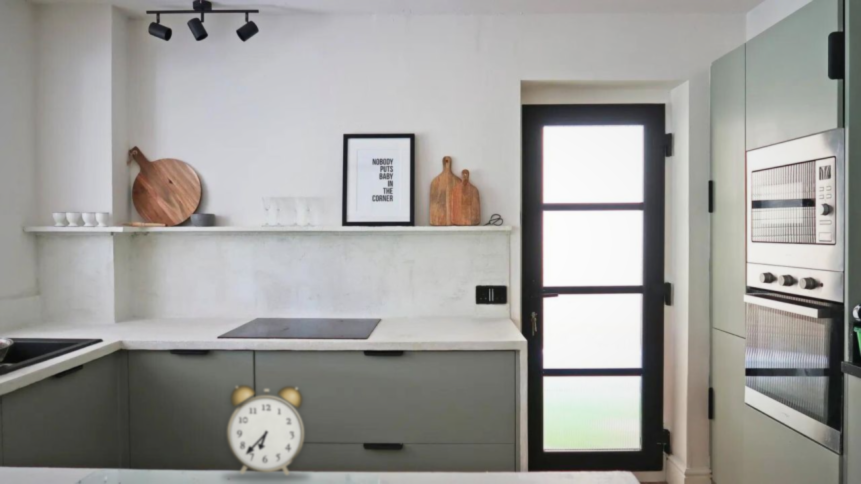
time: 6:37
